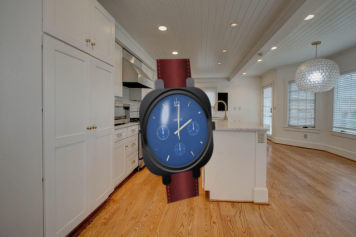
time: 2:01
